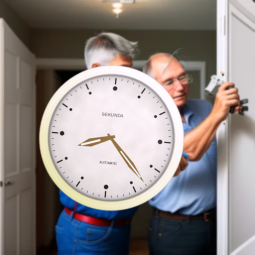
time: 8:23
